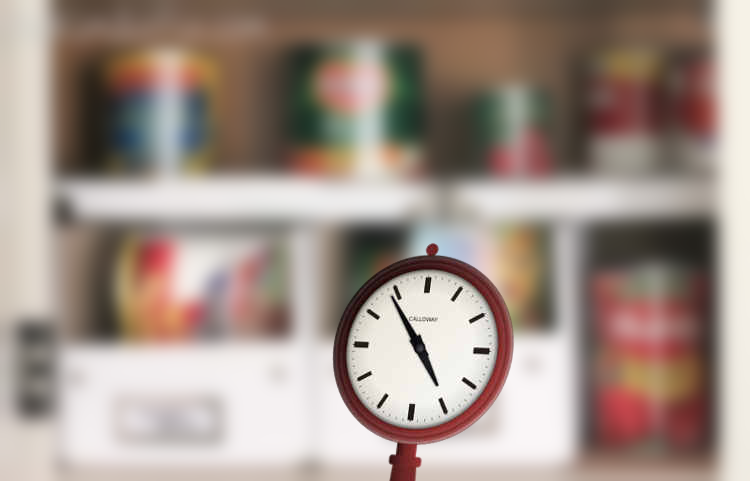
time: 4:54
